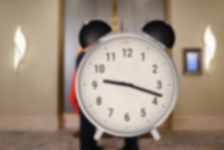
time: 9:18
